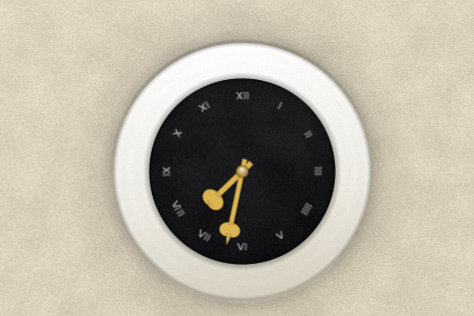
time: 7:32
